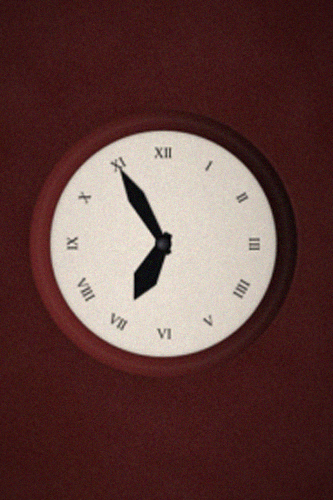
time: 6:55
